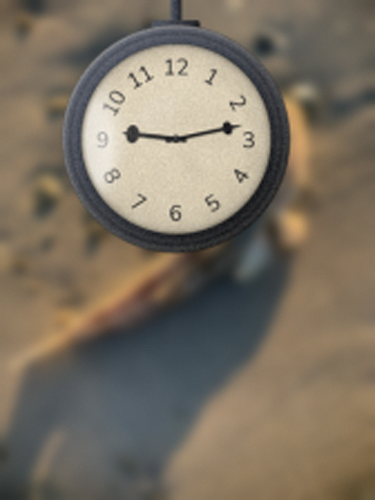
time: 9:13
